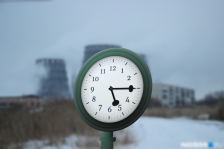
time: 5:15
